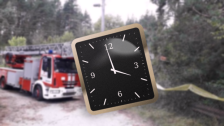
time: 3:59
